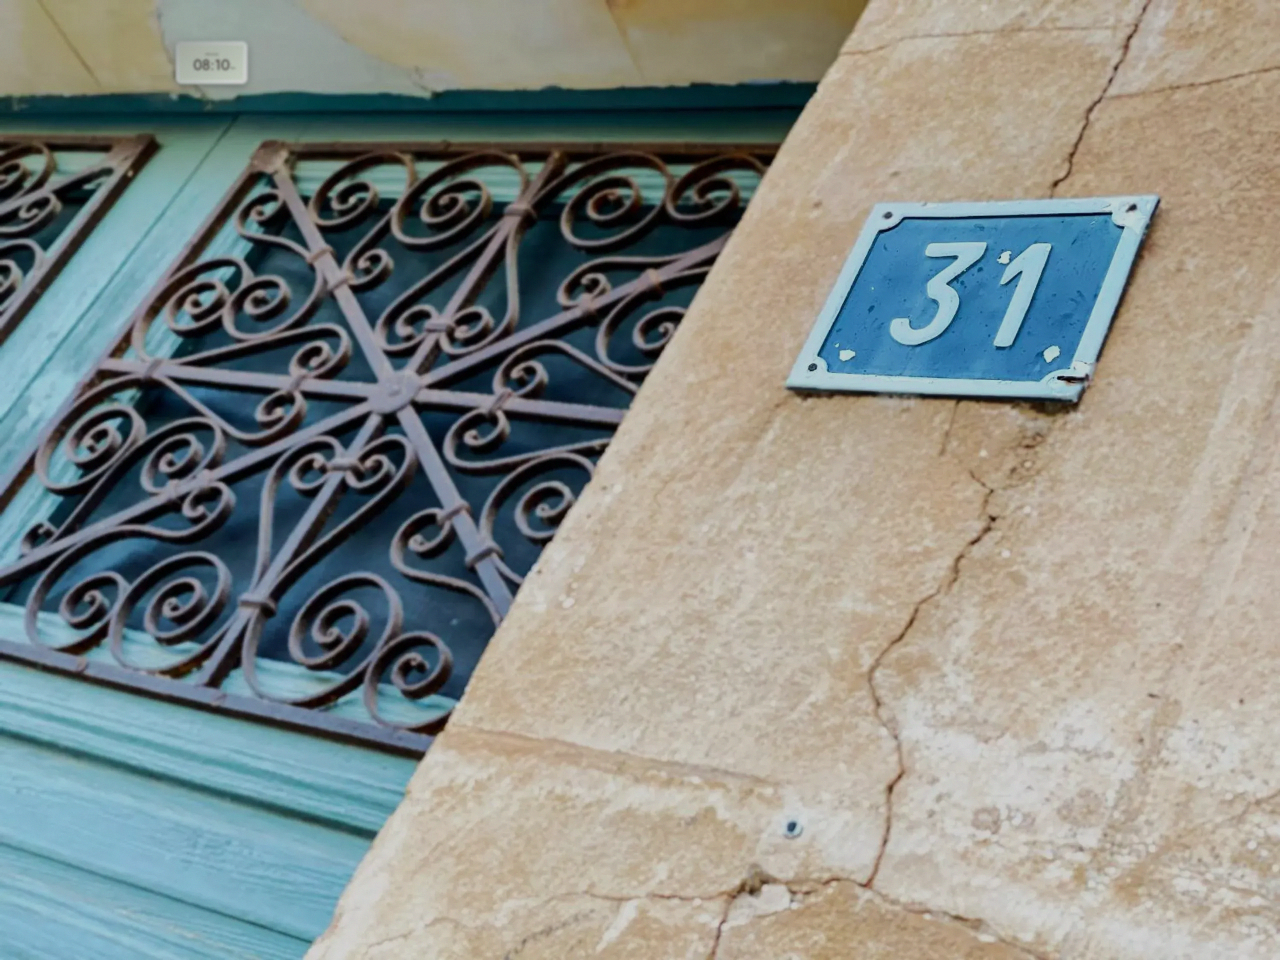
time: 8:10
